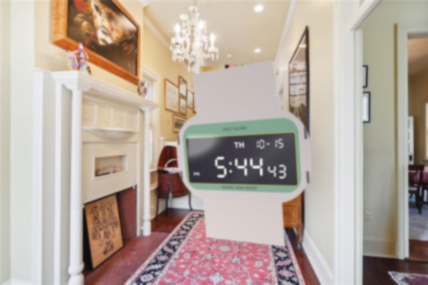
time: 5:44:43
